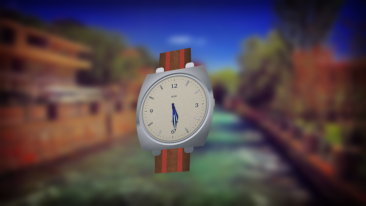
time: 5:29
